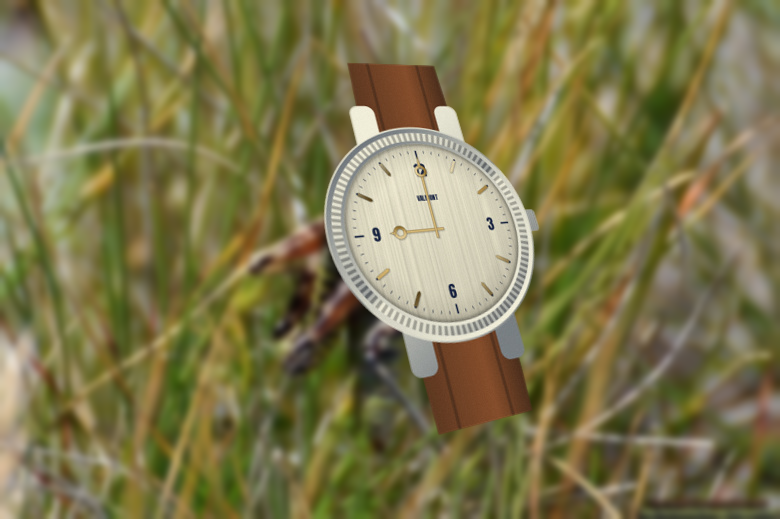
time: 9:00
